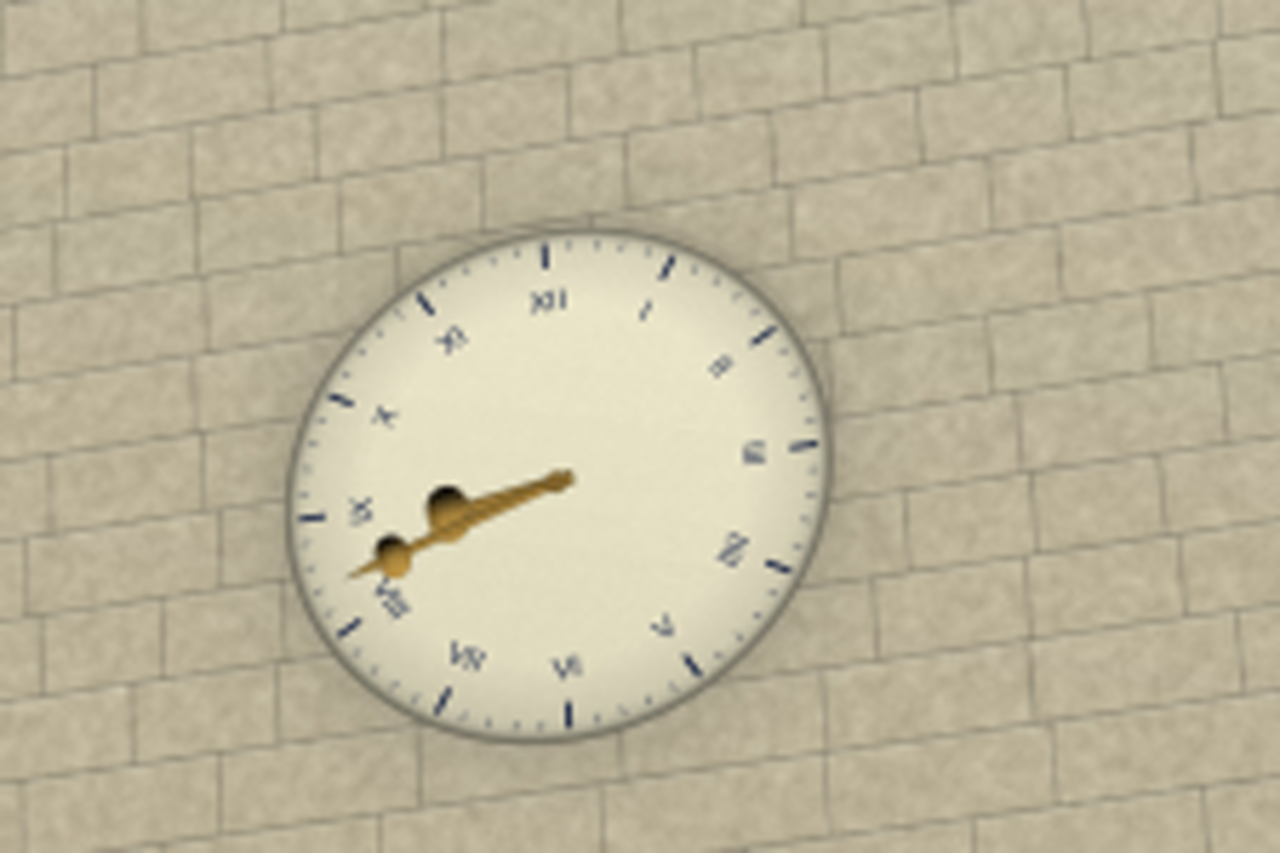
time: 8:42
